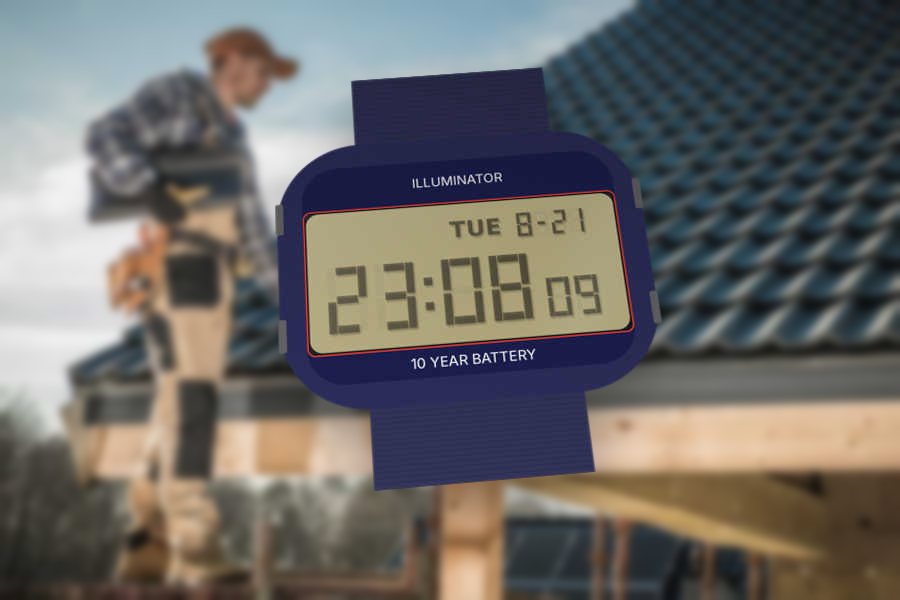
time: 23:08:09
